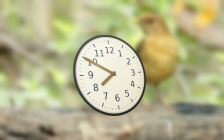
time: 7:50
